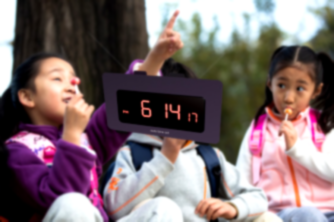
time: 6:14
